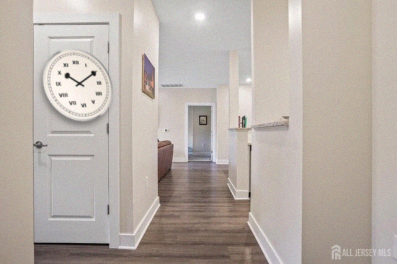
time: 10:10
